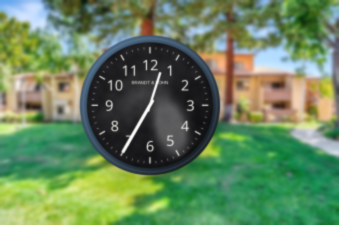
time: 12:35
